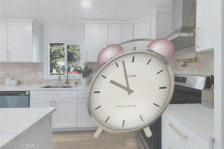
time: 9:57
